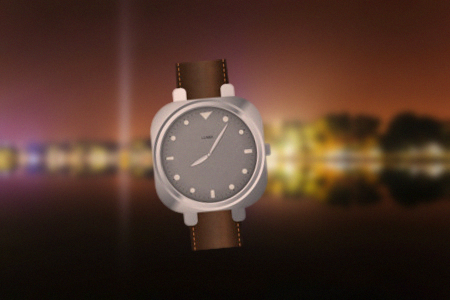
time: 8:06
